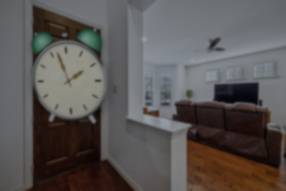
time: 1:57
